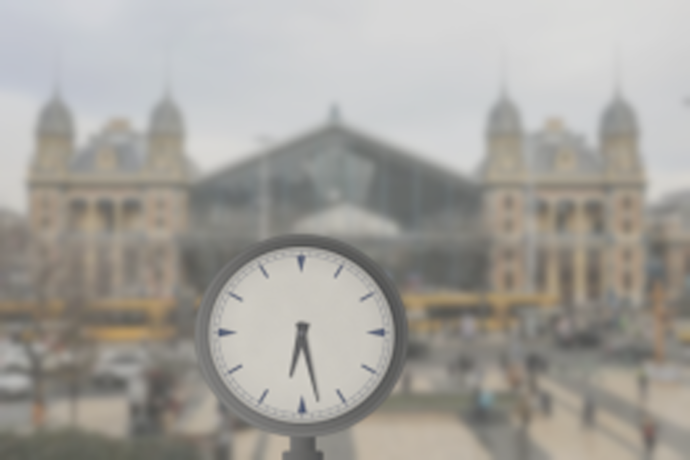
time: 6:28
